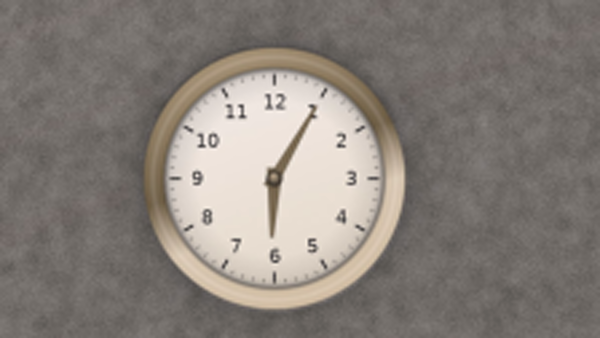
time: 6:05
